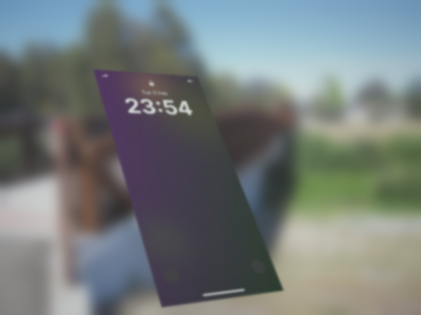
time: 23:54
